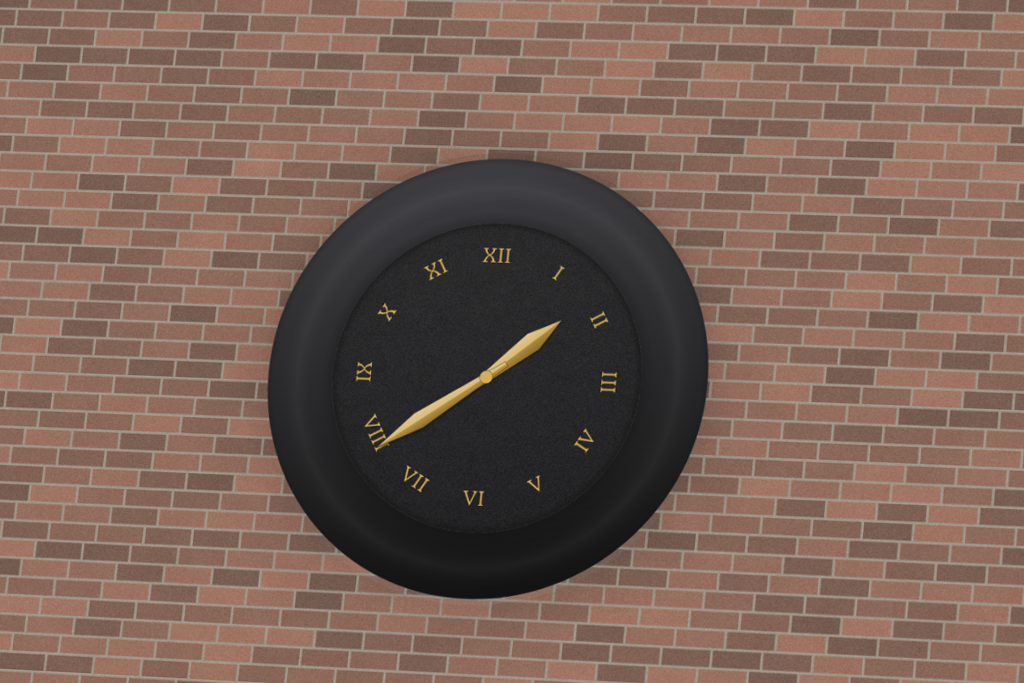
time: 1:39
